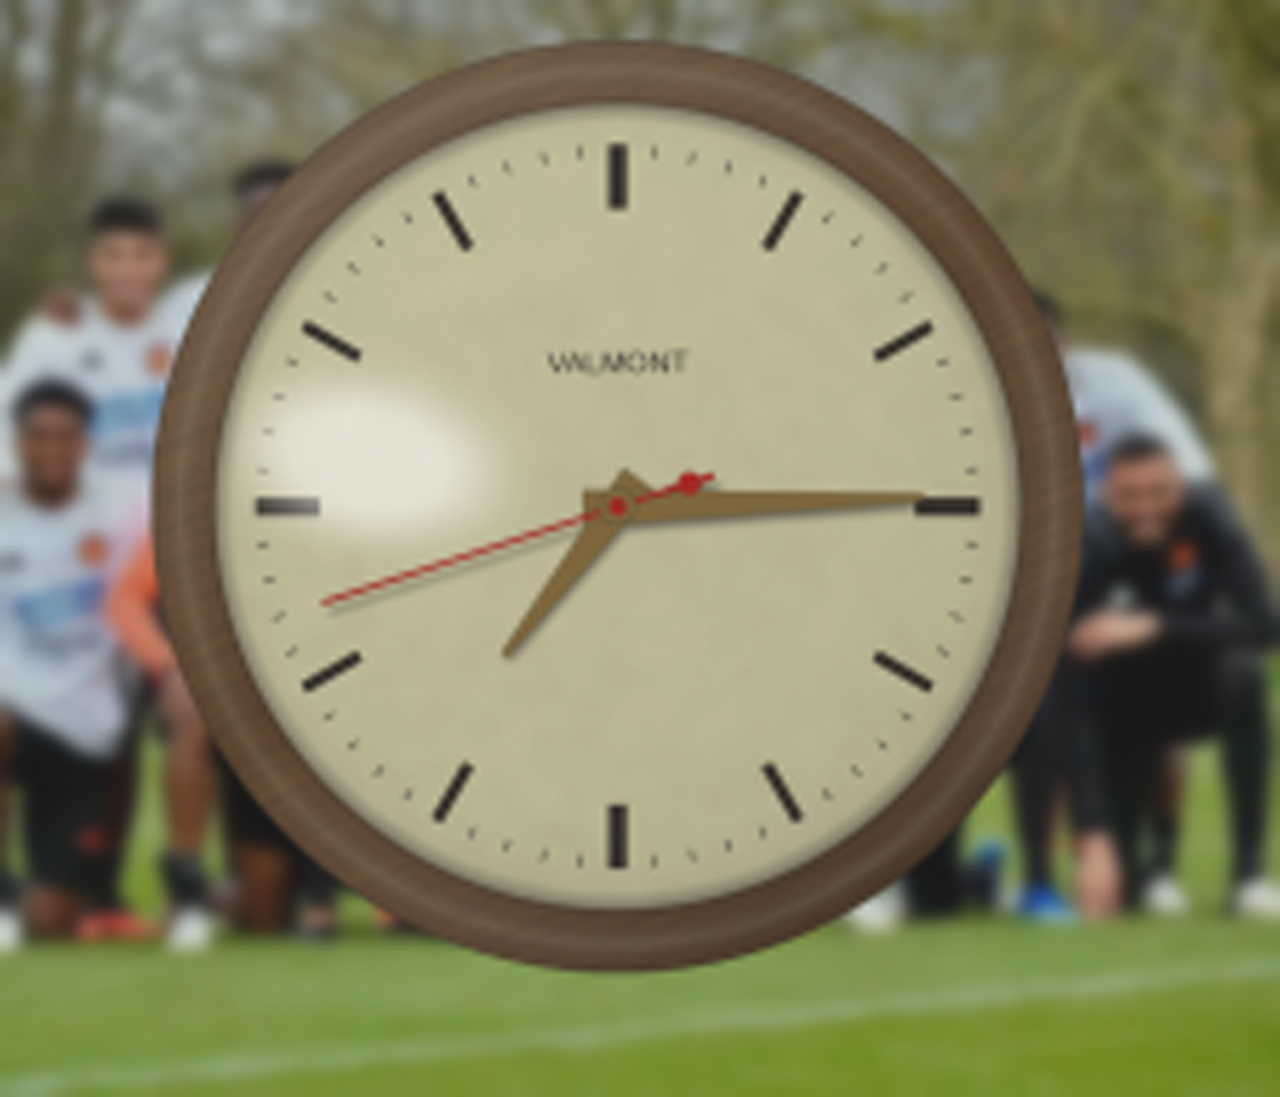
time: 7:14:42
